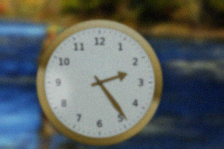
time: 2:24
